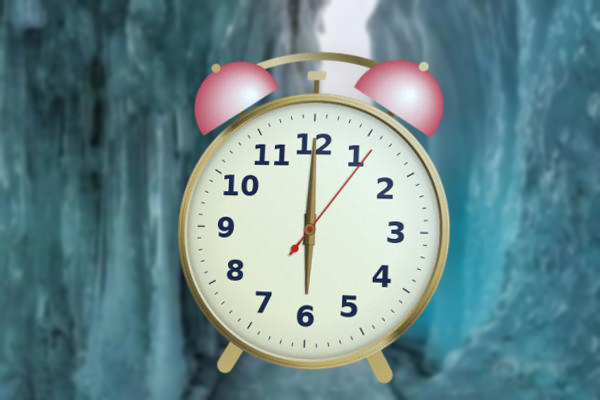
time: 6:00:06
